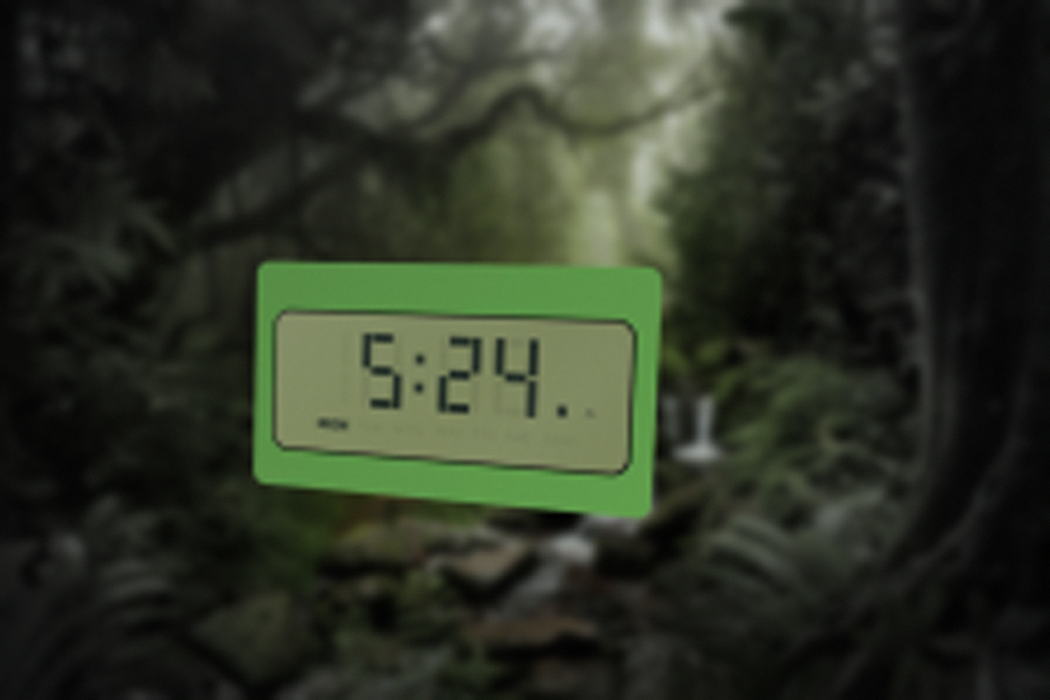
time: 5:24
